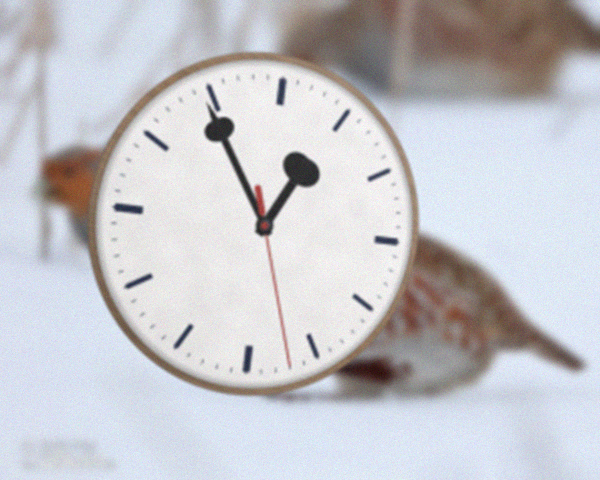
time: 12:54:27
